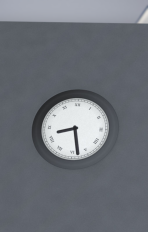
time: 8:28
